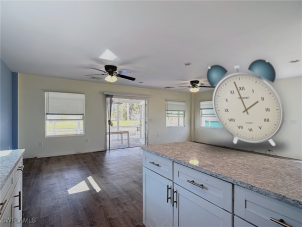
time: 1:58
